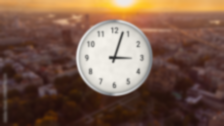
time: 3:03
